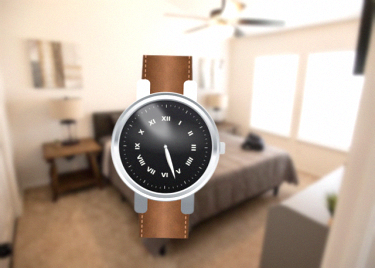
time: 5:27
